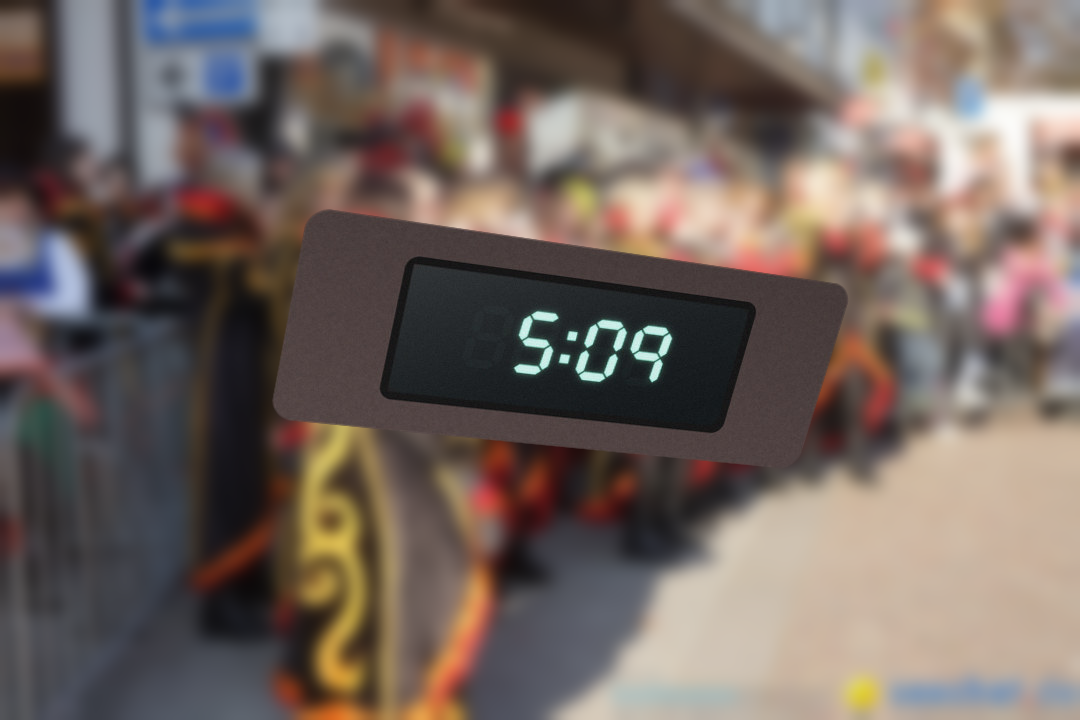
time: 5:09
